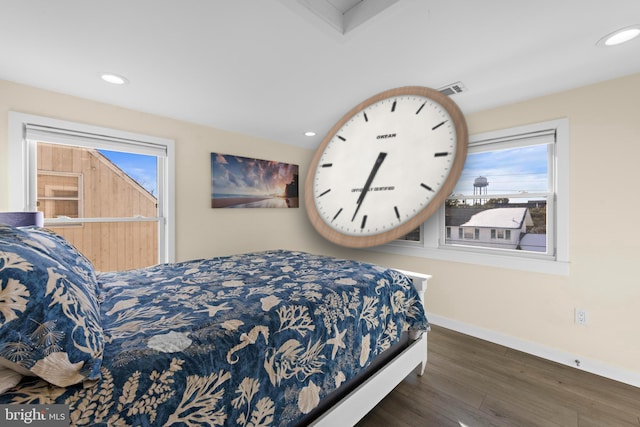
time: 6:32
